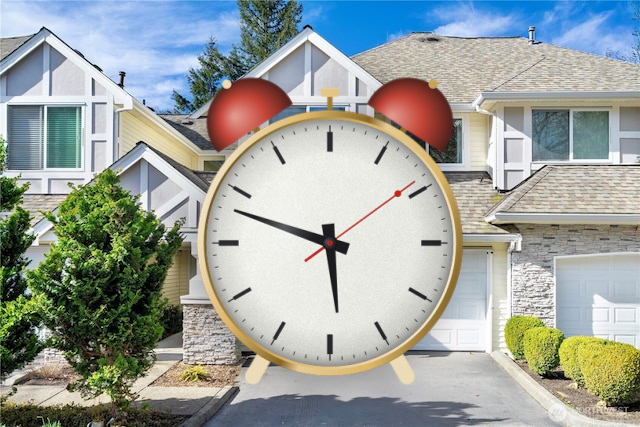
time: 5:48:09
